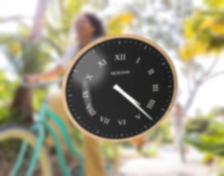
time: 4:23
